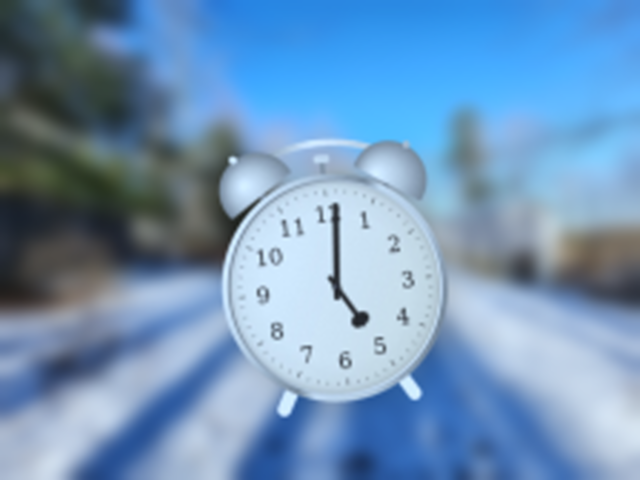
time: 5:01
